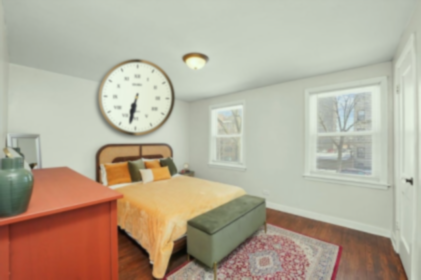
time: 6:32
